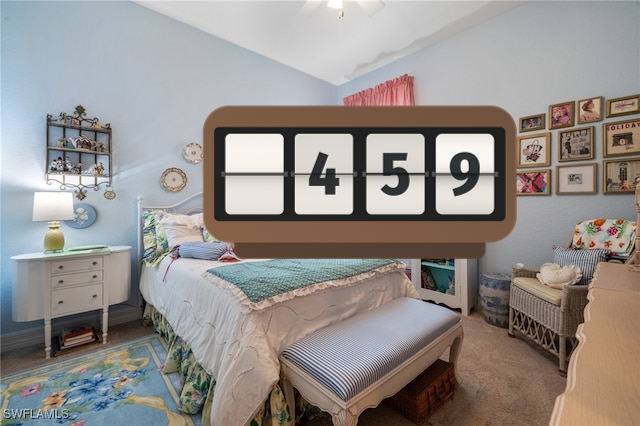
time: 4:59
